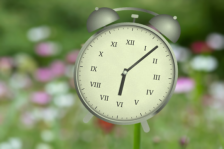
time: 6:07
